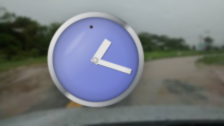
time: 1:19
